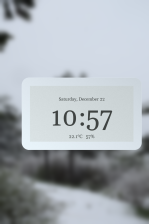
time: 10:57
